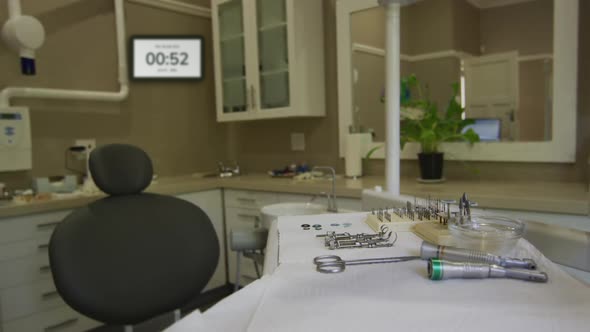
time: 0:52
